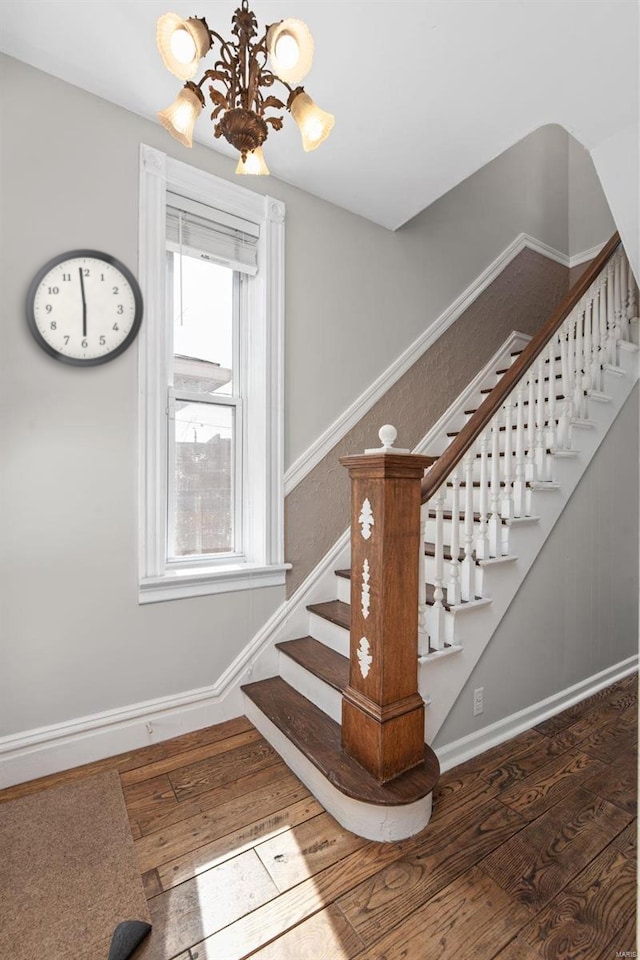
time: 5:59
